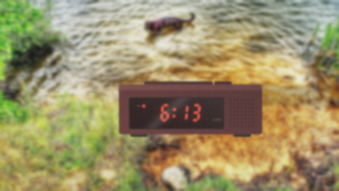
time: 6:13
